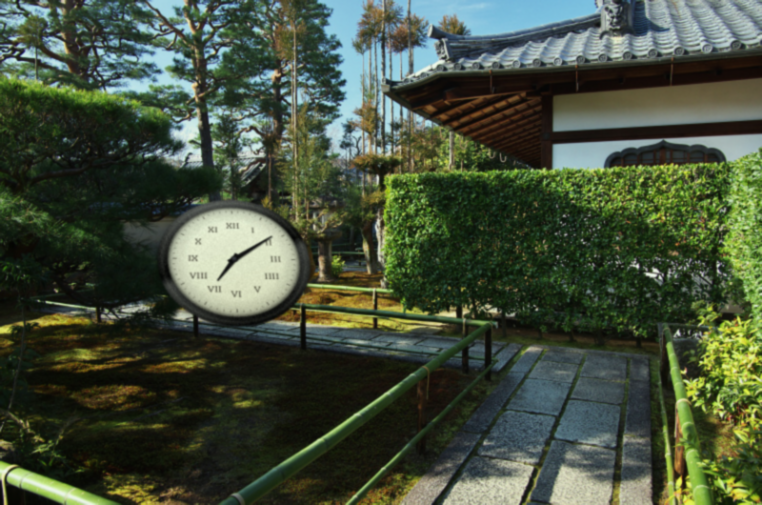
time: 7:09
